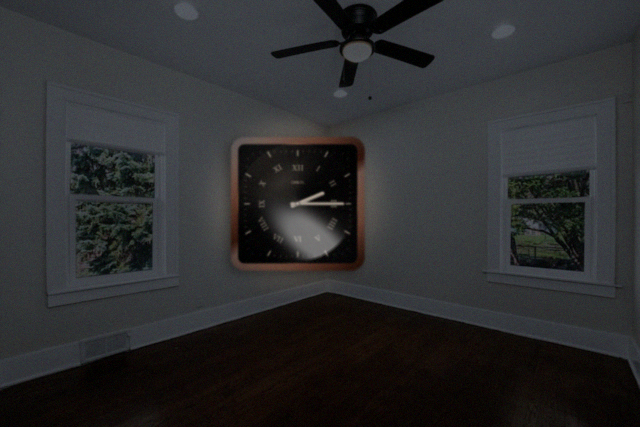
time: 2:15
